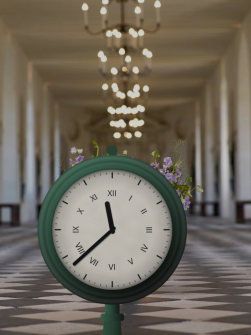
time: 11:38
